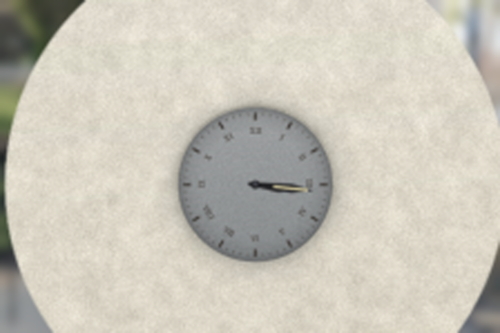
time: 3:16
